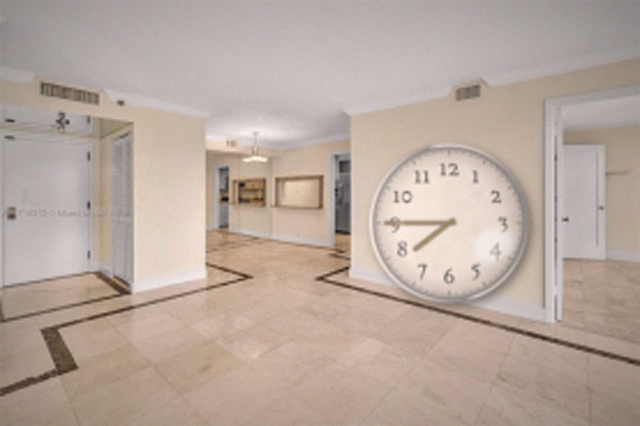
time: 7:45
